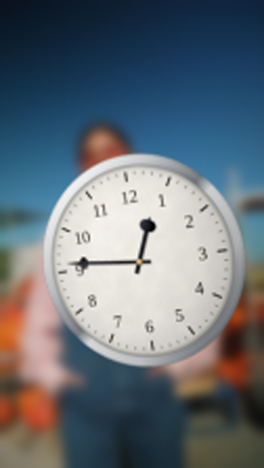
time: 12:46
